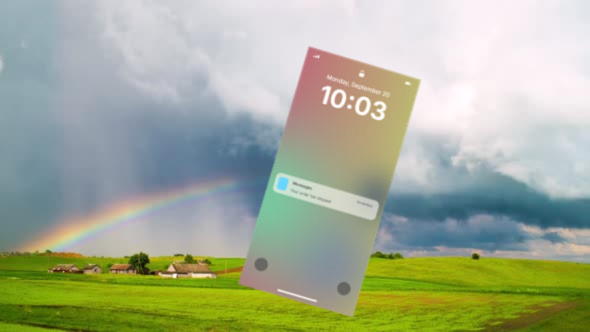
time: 10:03
